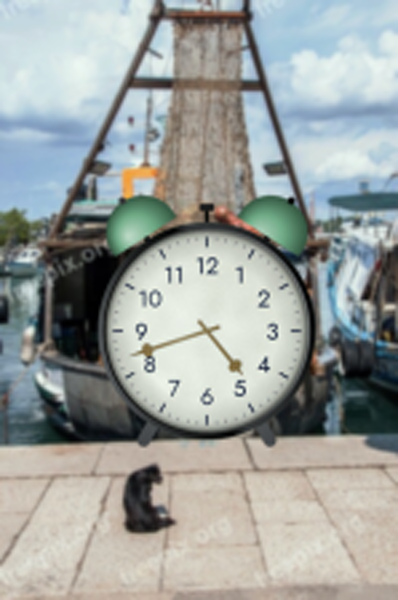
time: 4:42
